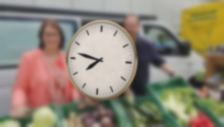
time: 7:47
